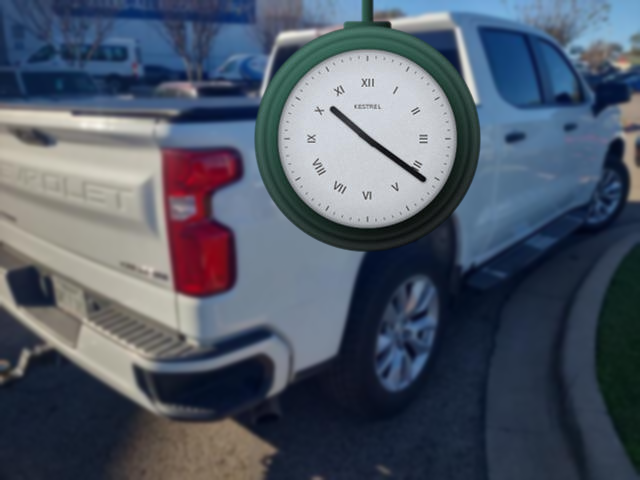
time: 10:21
